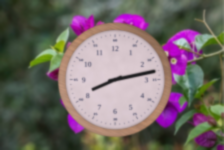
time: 8:13
